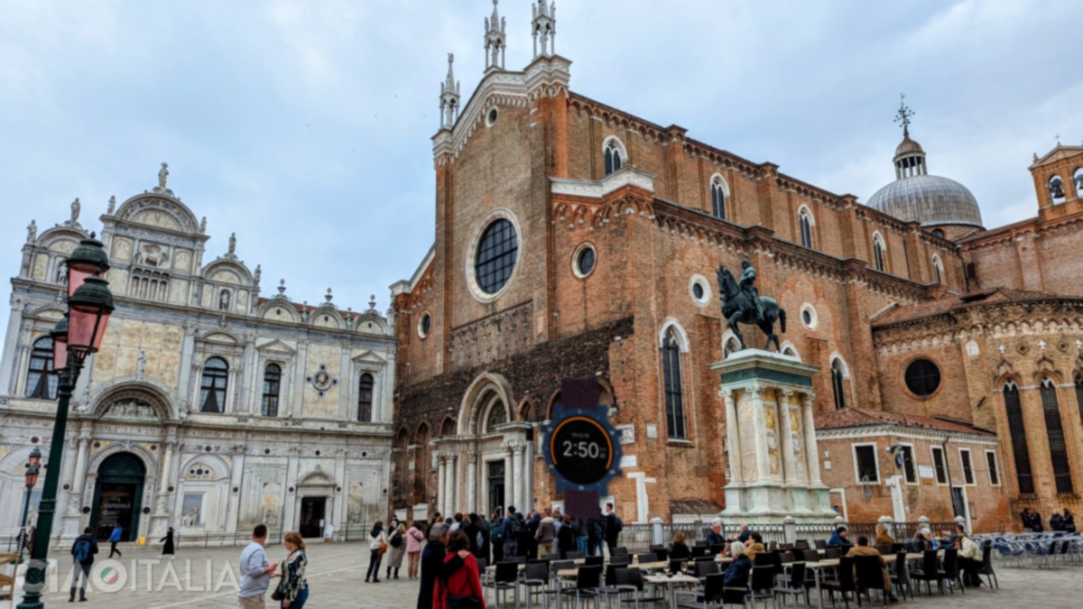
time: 2:50
